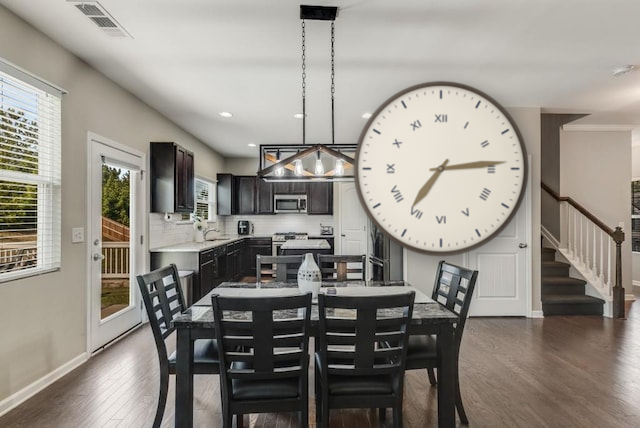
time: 7:14
